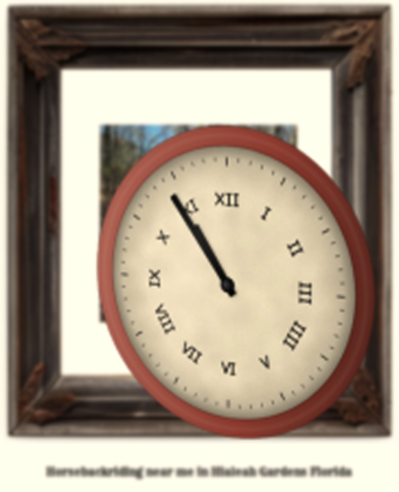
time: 10:54
